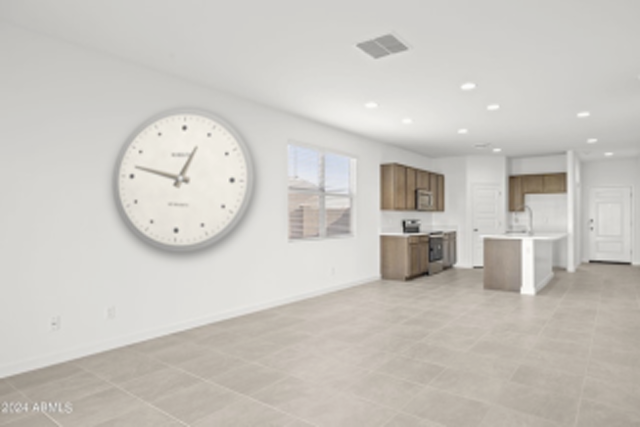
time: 12:47
